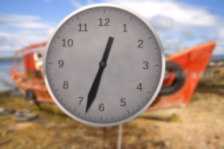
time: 12:33
